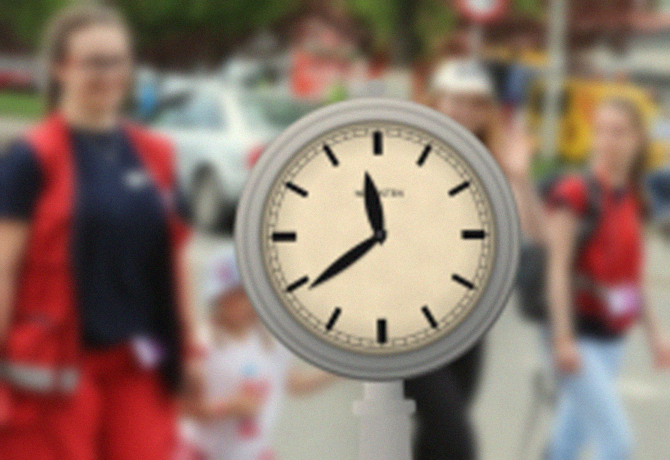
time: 11:39
